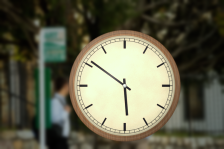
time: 5:51
